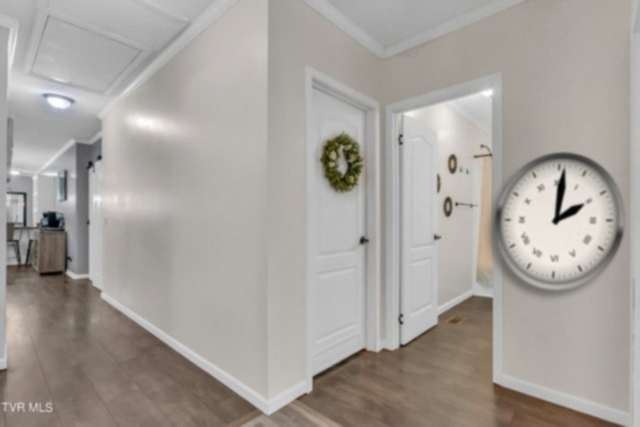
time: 2:01
